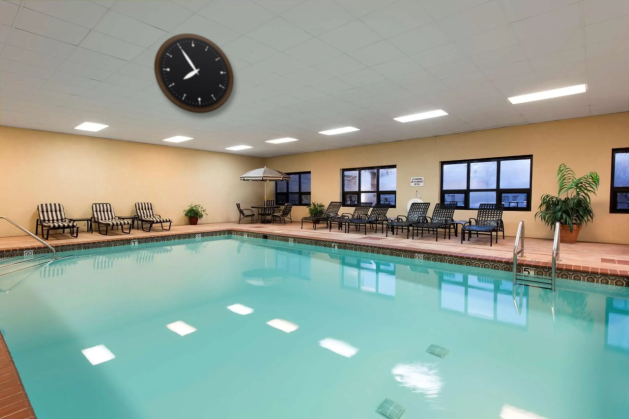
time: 7:55
